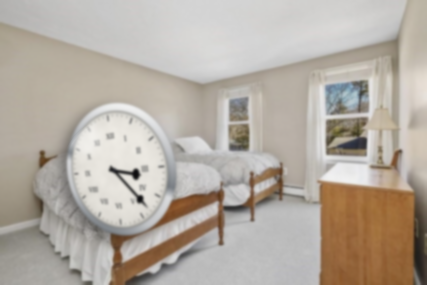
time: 3:23
